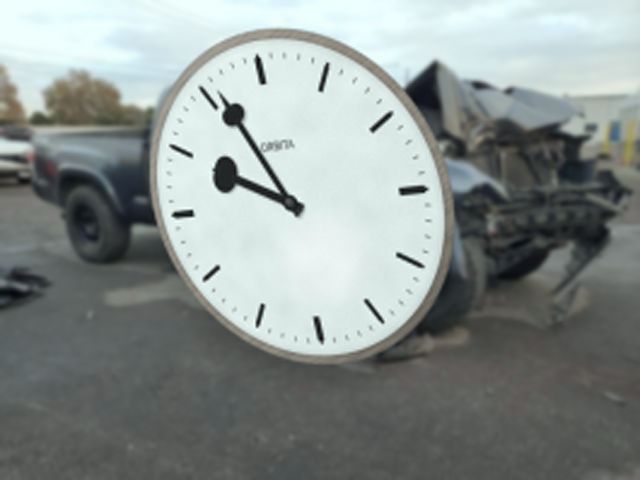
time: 9:56
